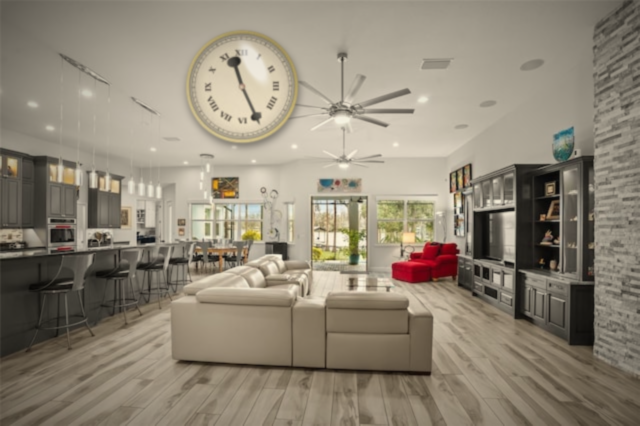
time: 11:26
